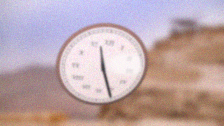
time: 11:26
